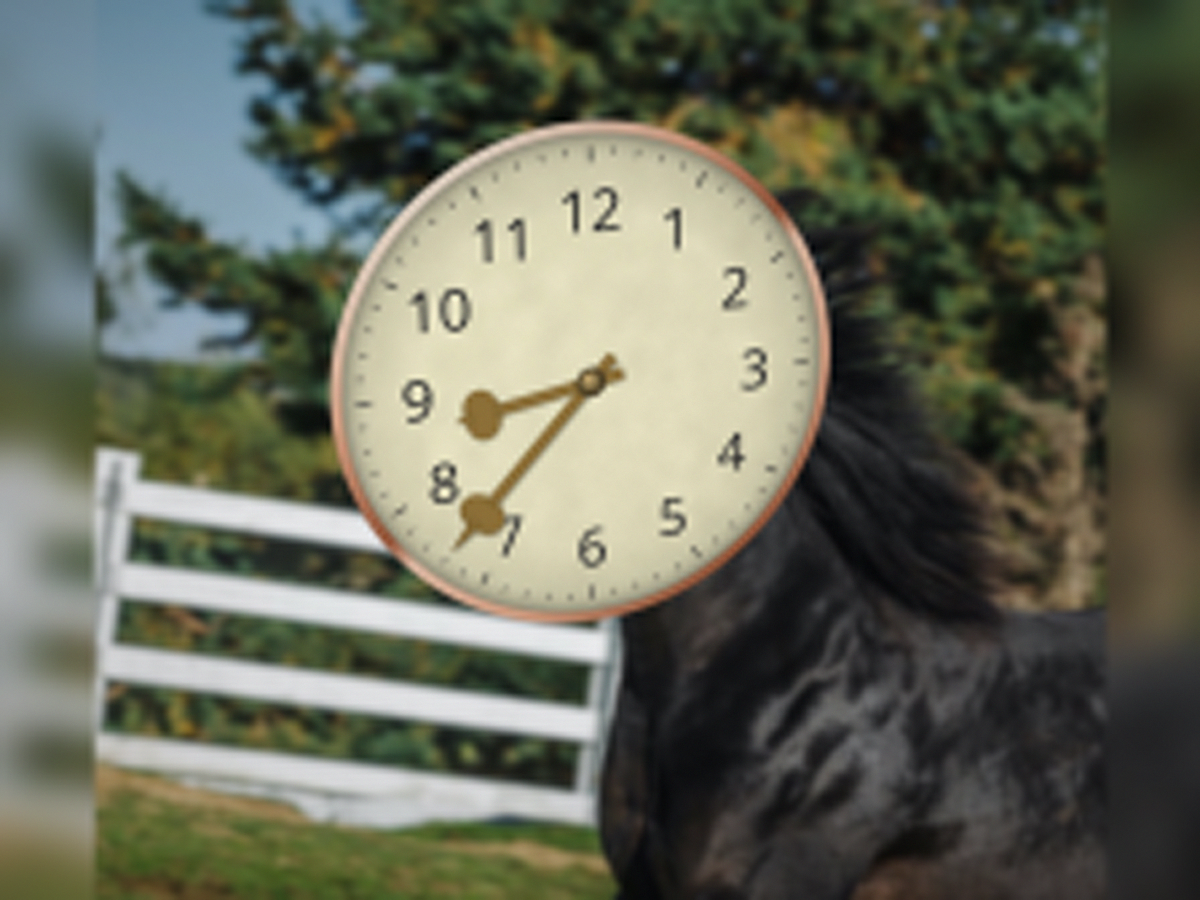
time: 8:37
